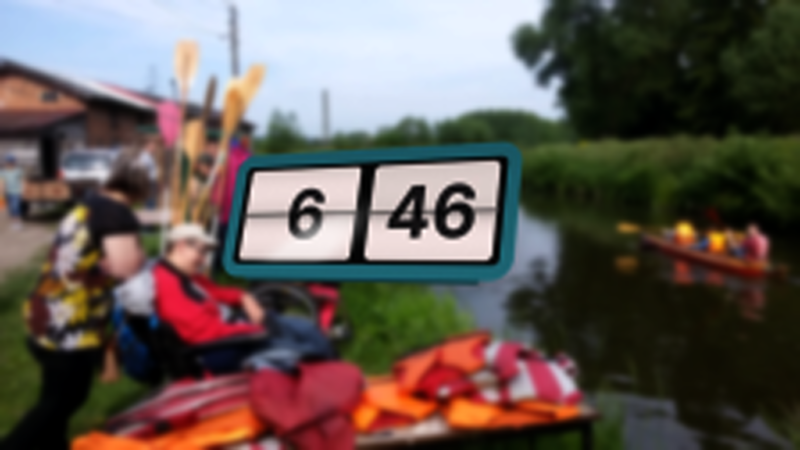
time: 6:46
